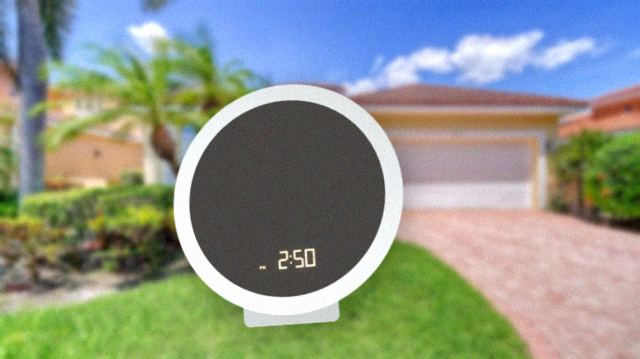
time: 2:50
